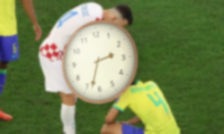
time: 2:33
